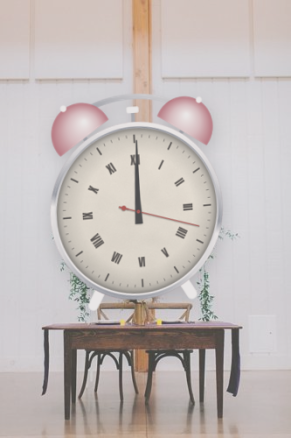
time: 12:00:18
